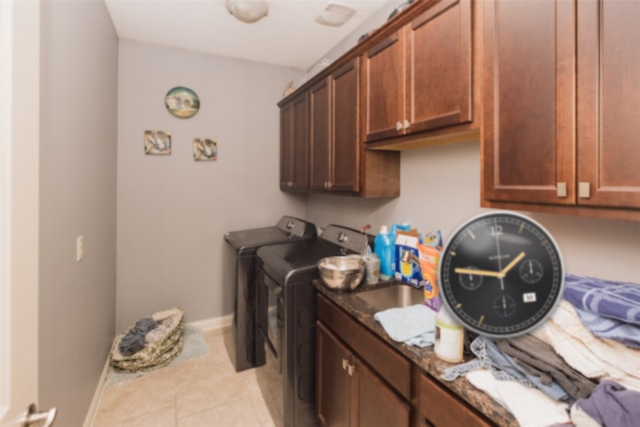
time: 1:47
